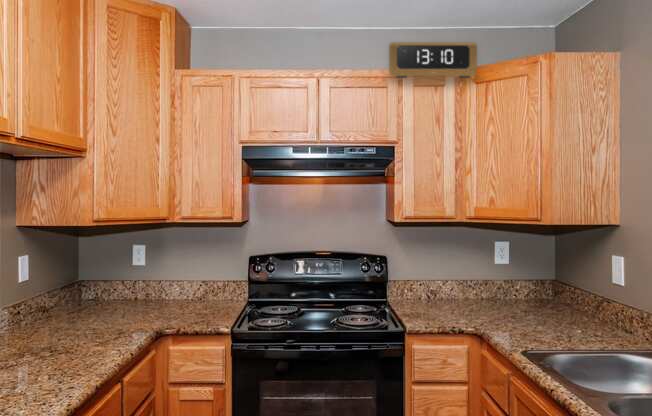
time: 13:10
